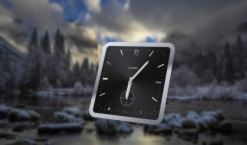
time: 6:06
